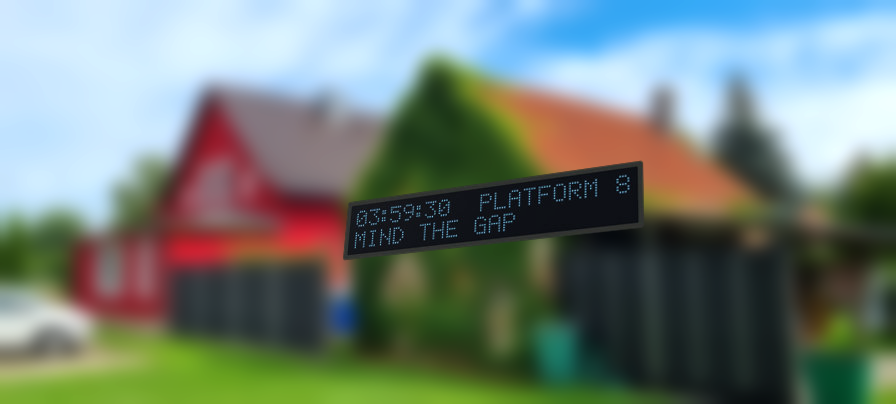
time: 3:59:30
